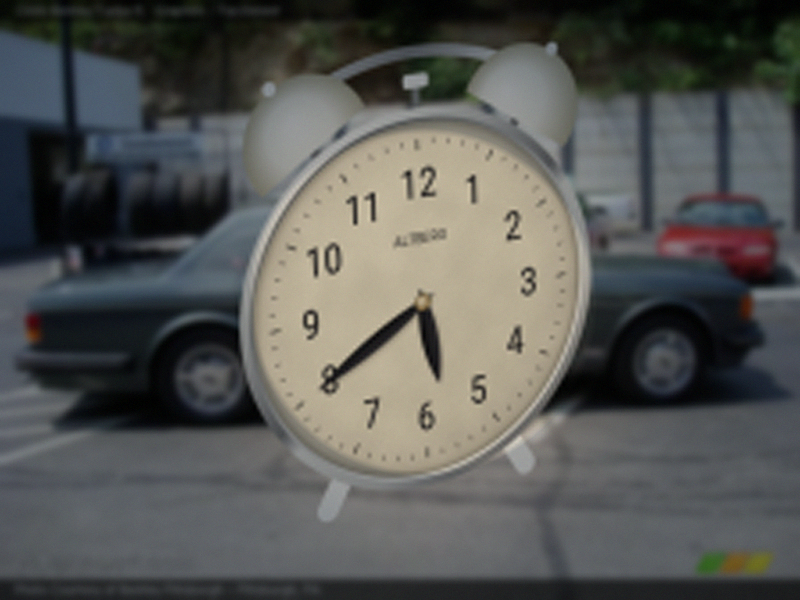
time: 5:40
